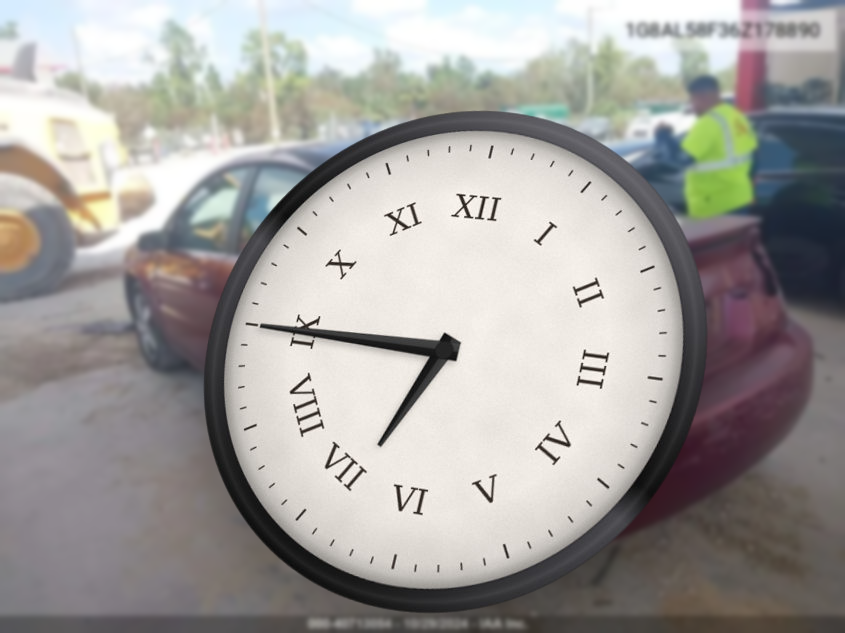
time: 6:45
